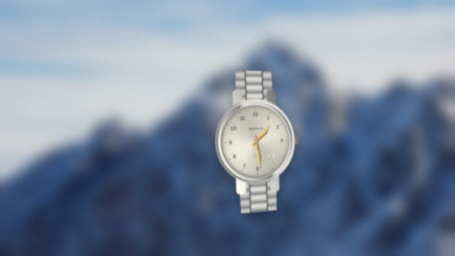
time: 1:29
